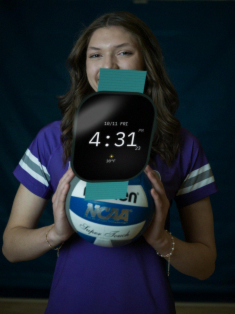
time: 4:31
